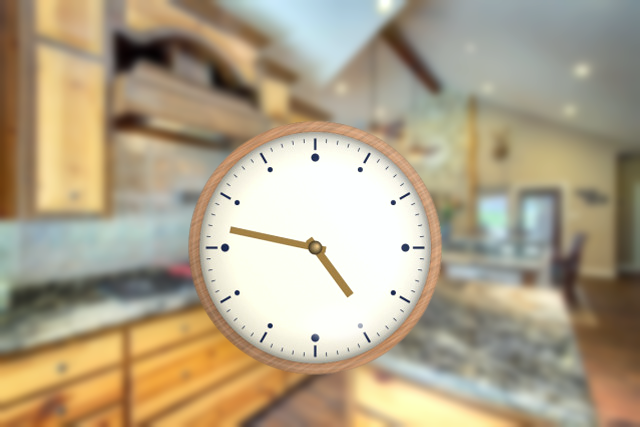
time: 4:47
